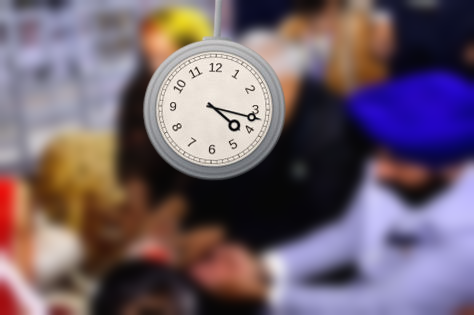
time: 4:17
